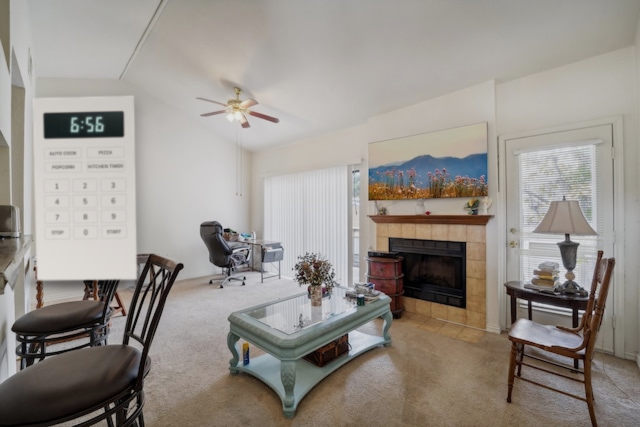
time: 6:56
